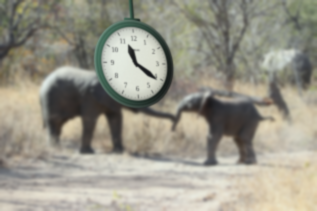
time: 11:21
